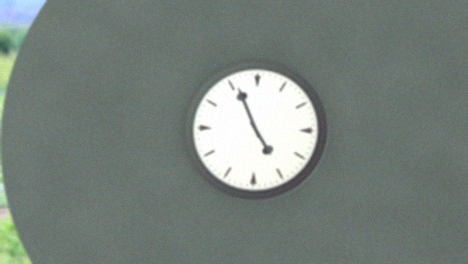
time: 4:56
